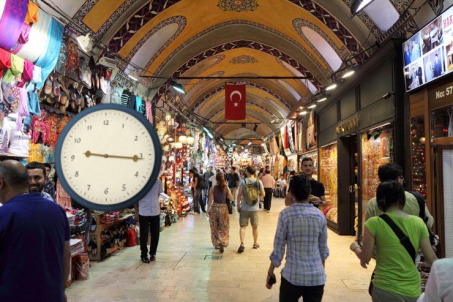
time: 9:16
